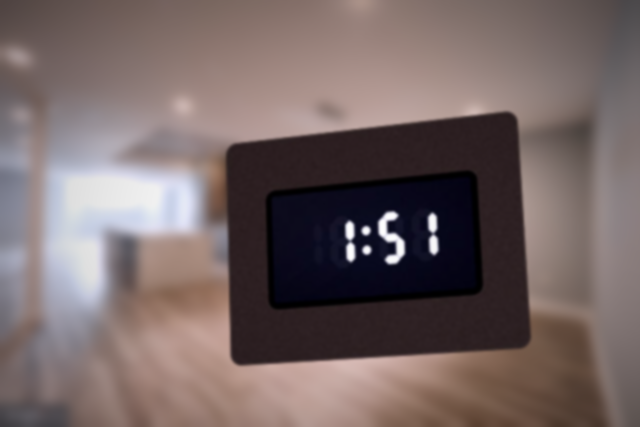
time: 1:51
